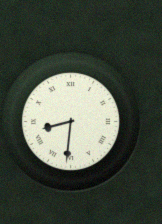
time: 8:31
